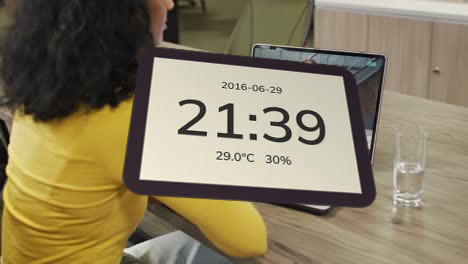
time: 21:39
